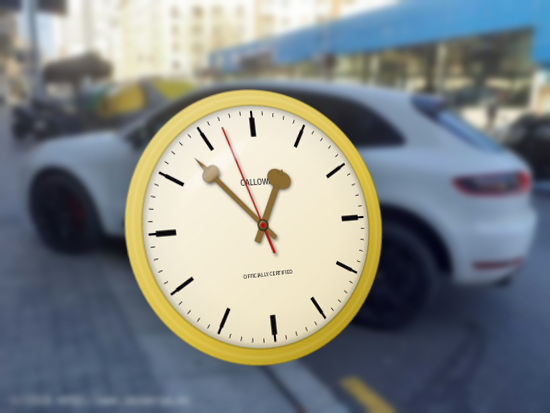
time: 12:52:57
